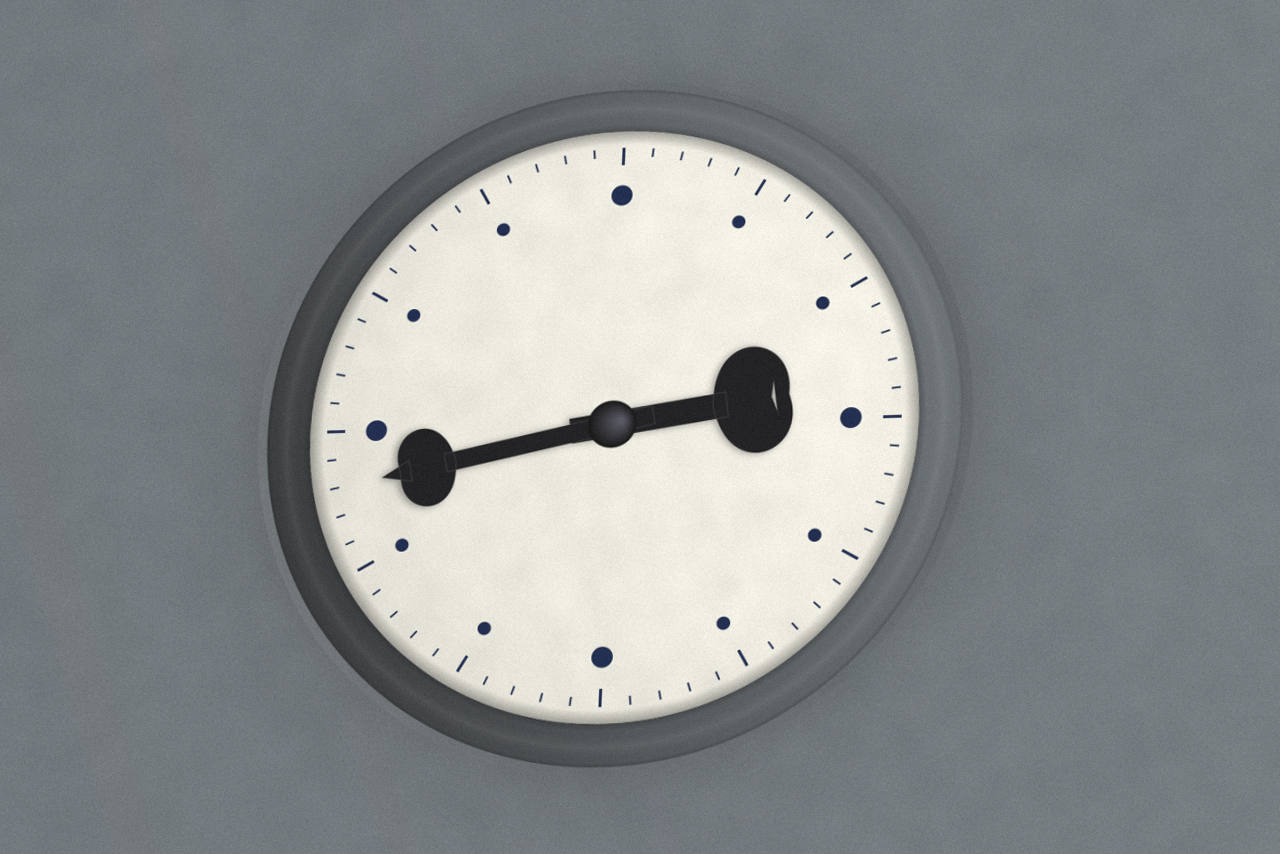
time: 2:43
